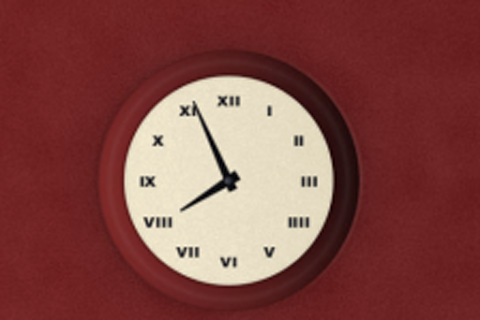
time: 7:56
